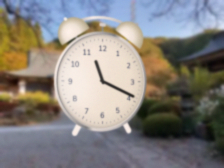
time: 11:19
